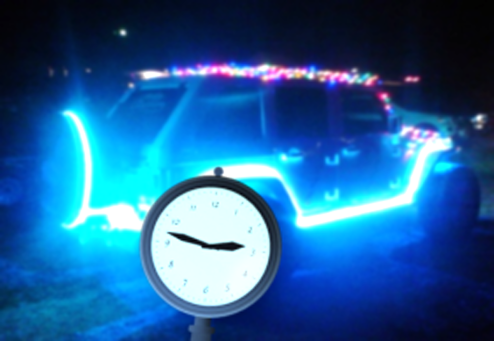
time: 2:47
